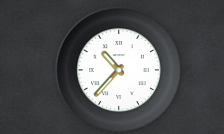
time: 10:37
